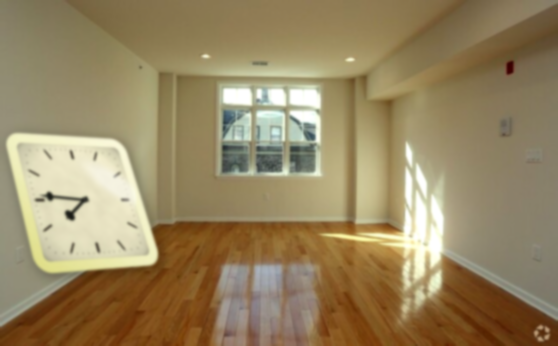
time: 7:46
